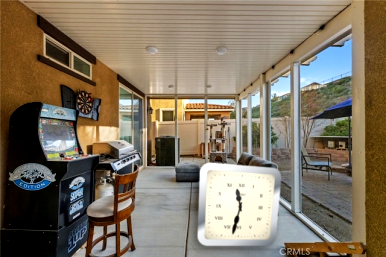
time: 11:32
